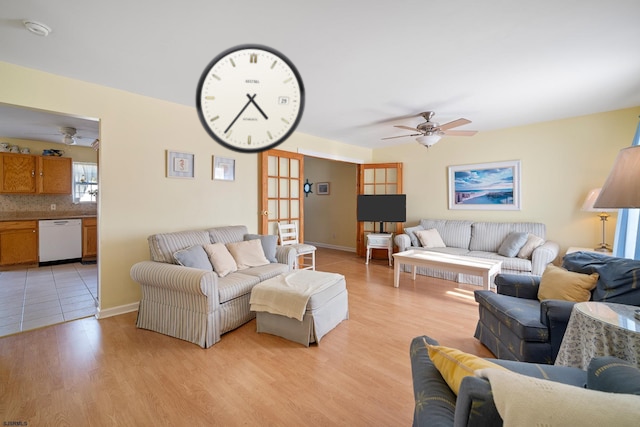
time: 4:36
